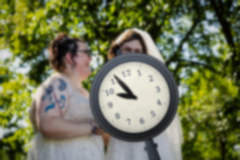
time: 9:56
